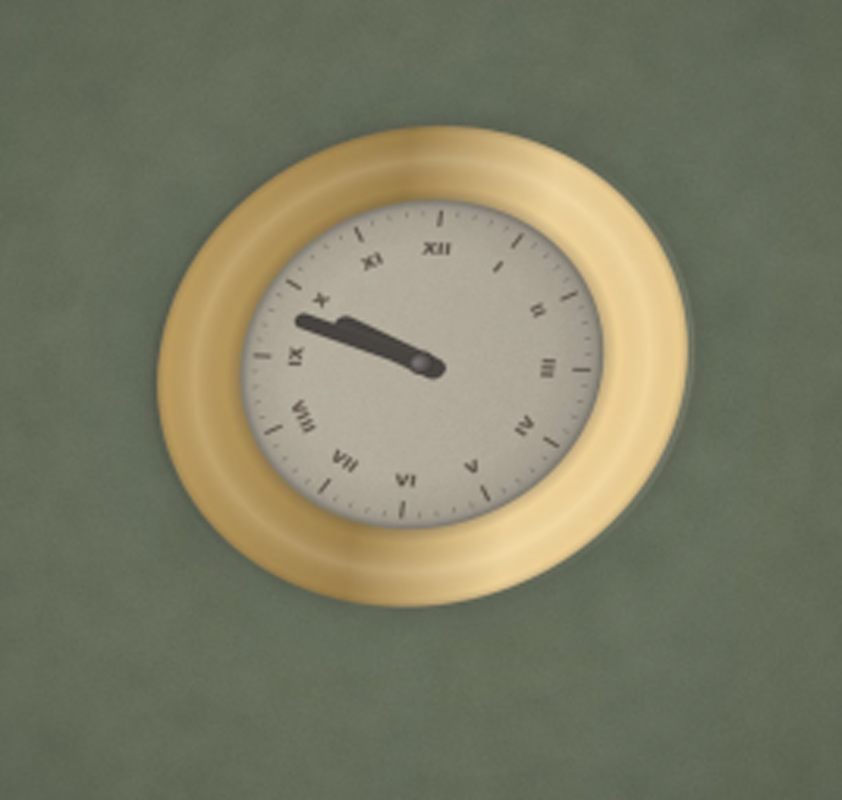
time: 9:48
